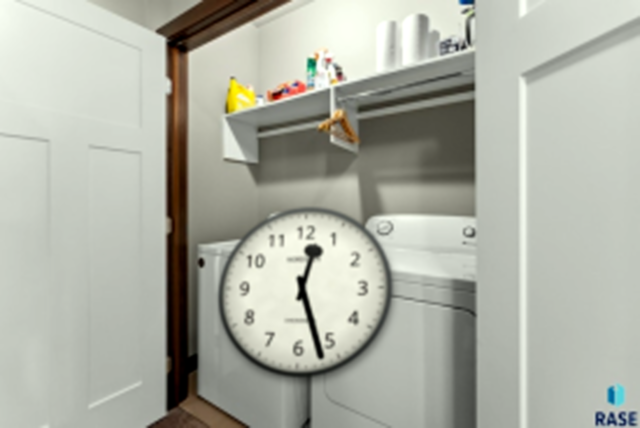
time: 12:27
